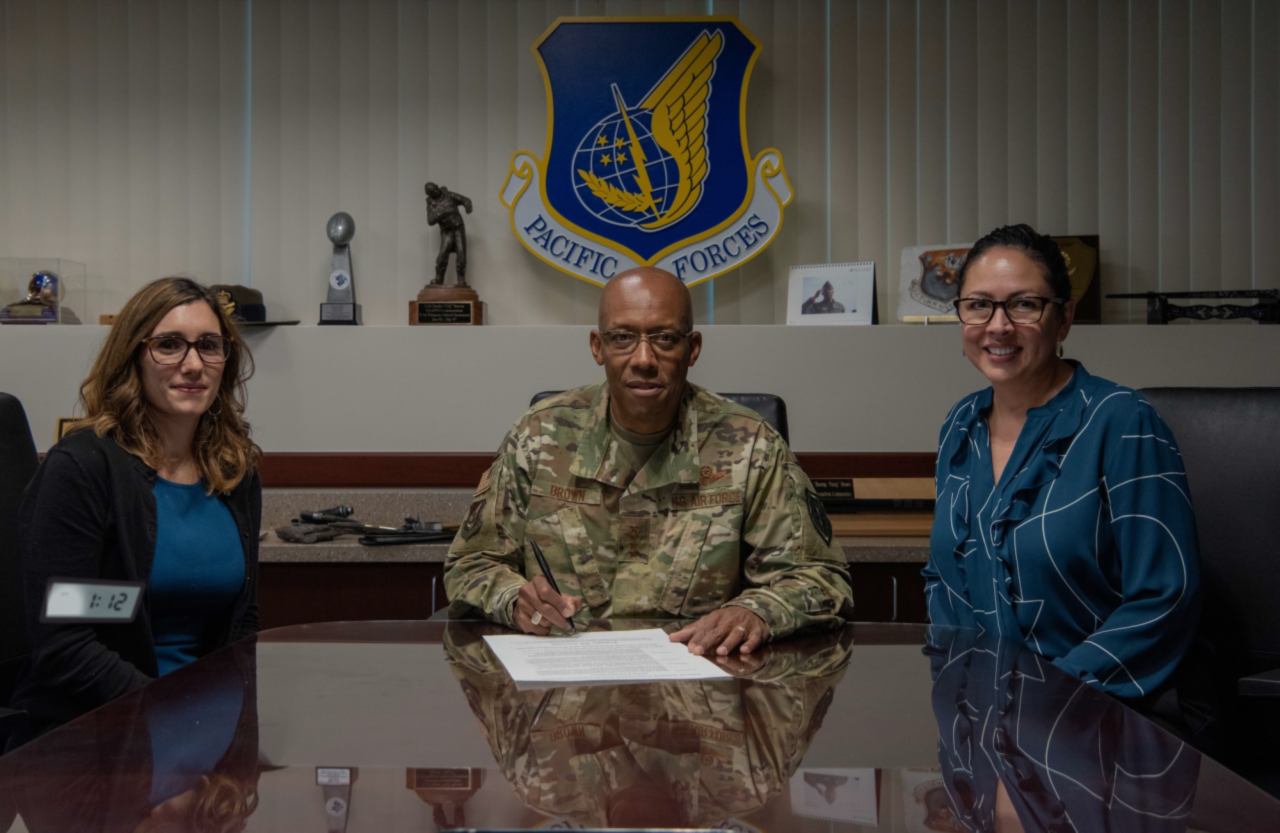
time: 1:12
